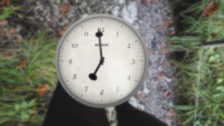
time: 6:59
